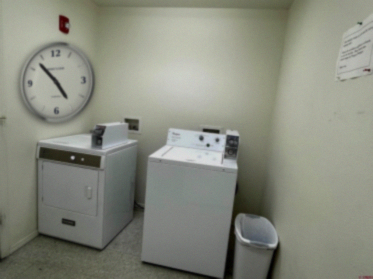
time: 4:53
